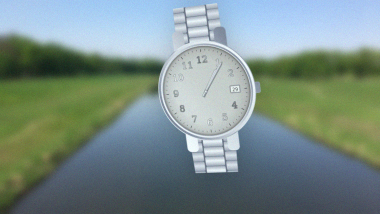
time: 1:06
